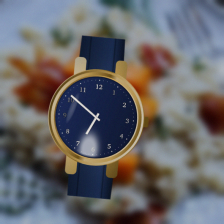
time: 6:51
